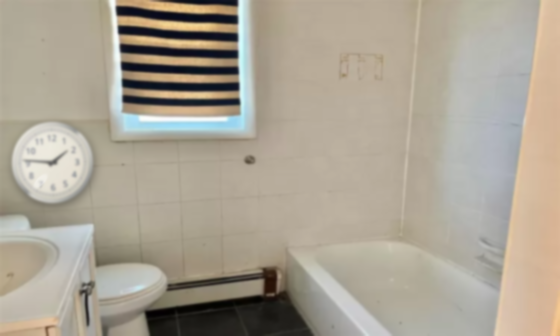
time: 1:46
